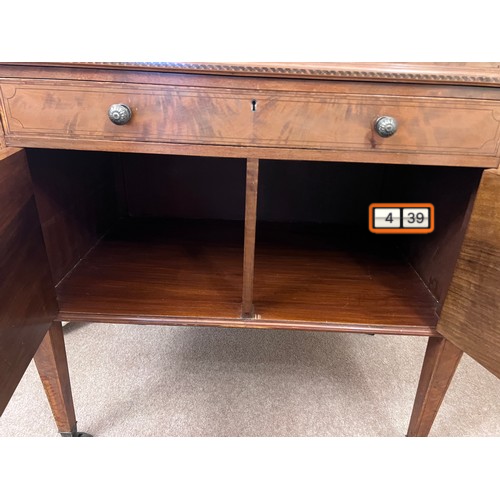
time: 4:39
